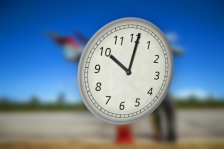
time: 10:01
